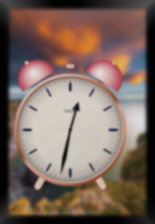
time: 12:32
